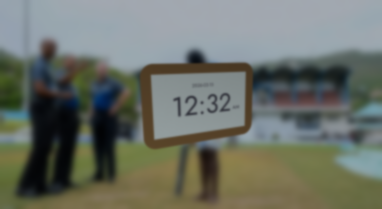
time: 12:32
